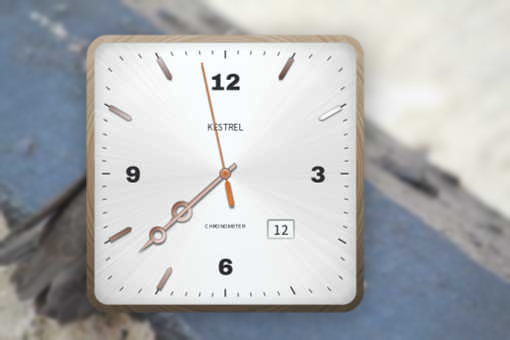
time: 7:37:58
